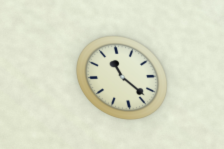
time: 11:23
